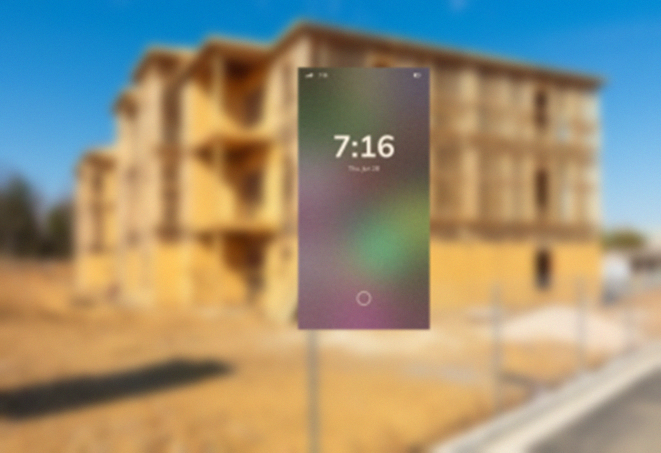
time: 7:16
